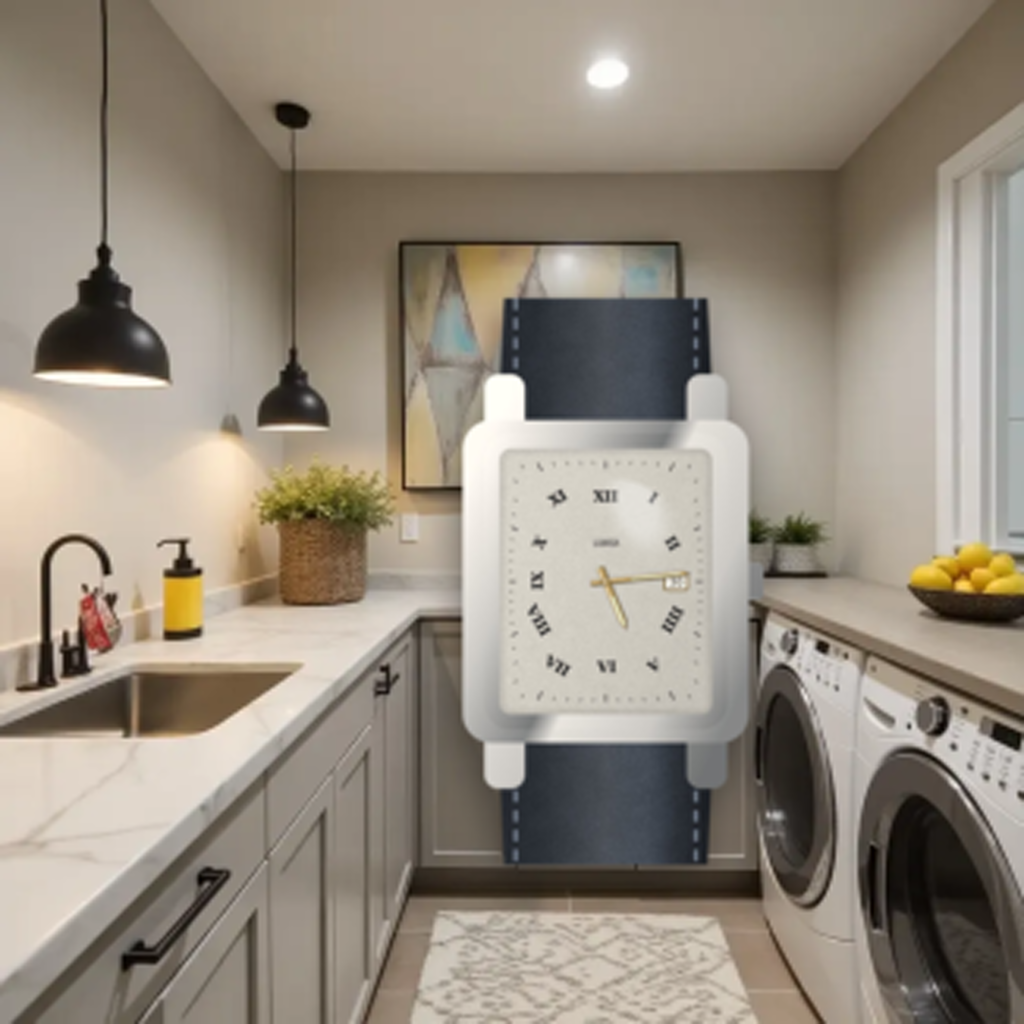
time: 5:14
